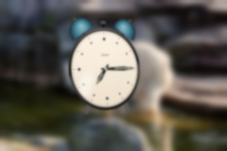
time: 7:15
